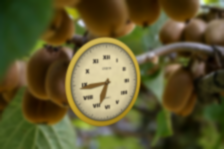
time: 6:44
